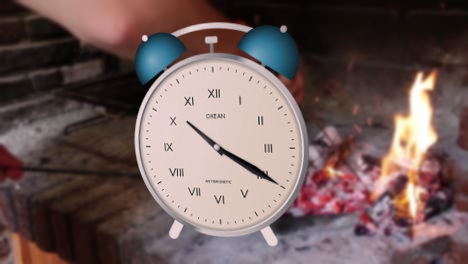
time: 10:20
